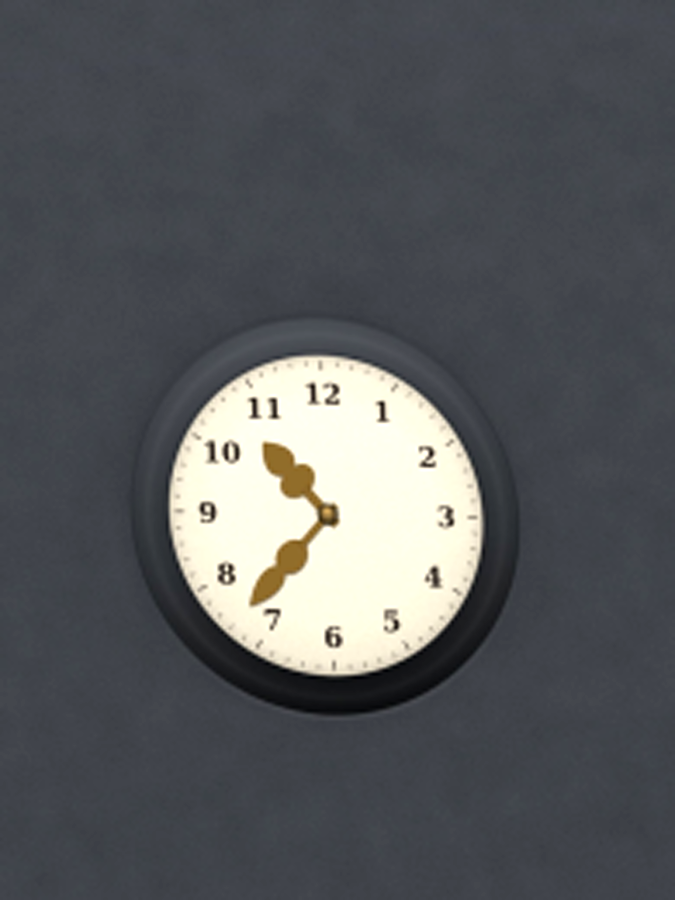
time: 10:37
